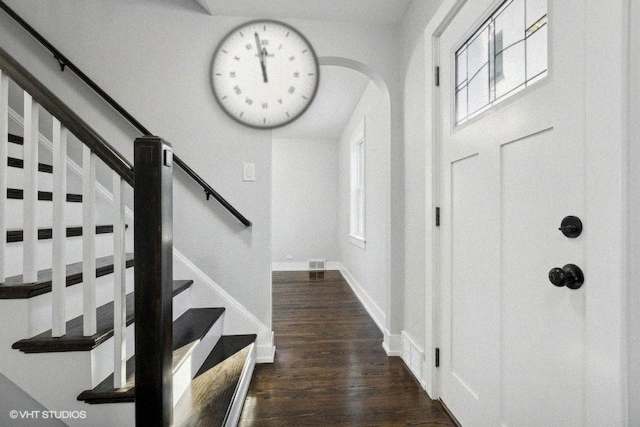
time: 11:58
